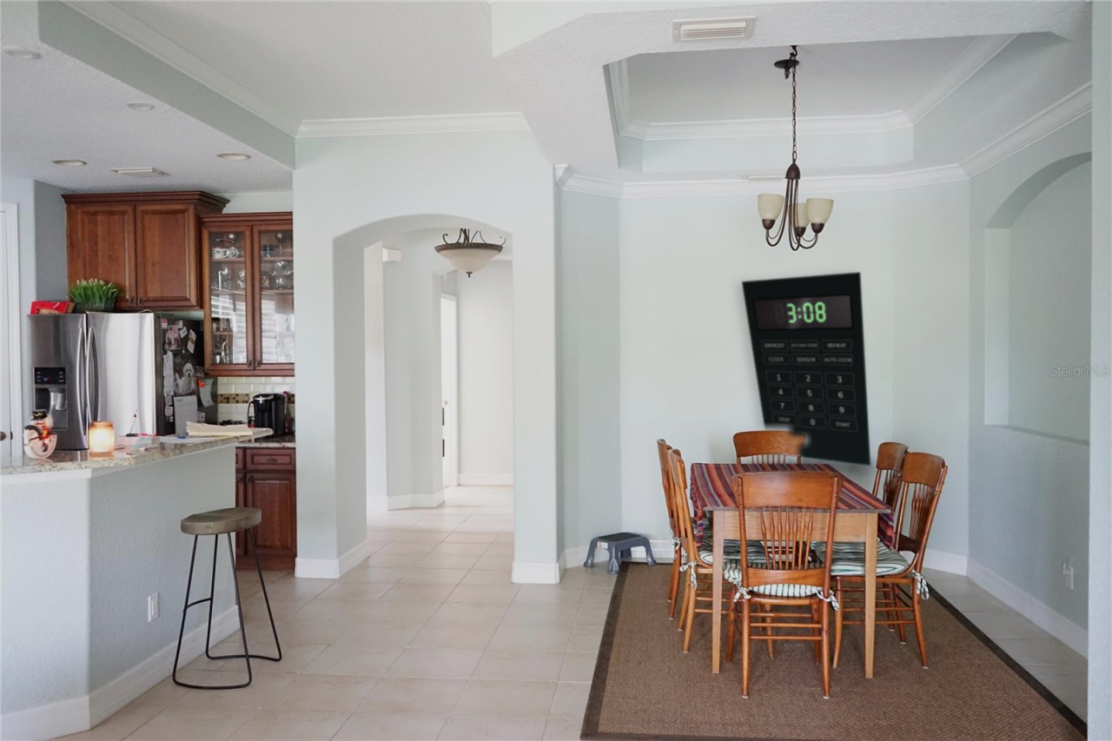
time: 3:08
